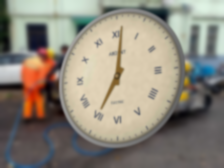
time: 7:01
